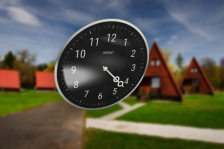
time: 4:22
